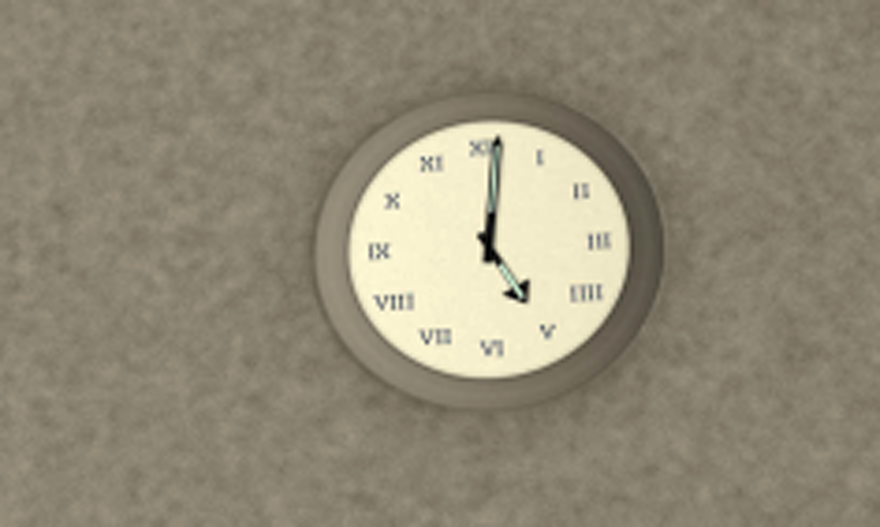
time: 5:01
